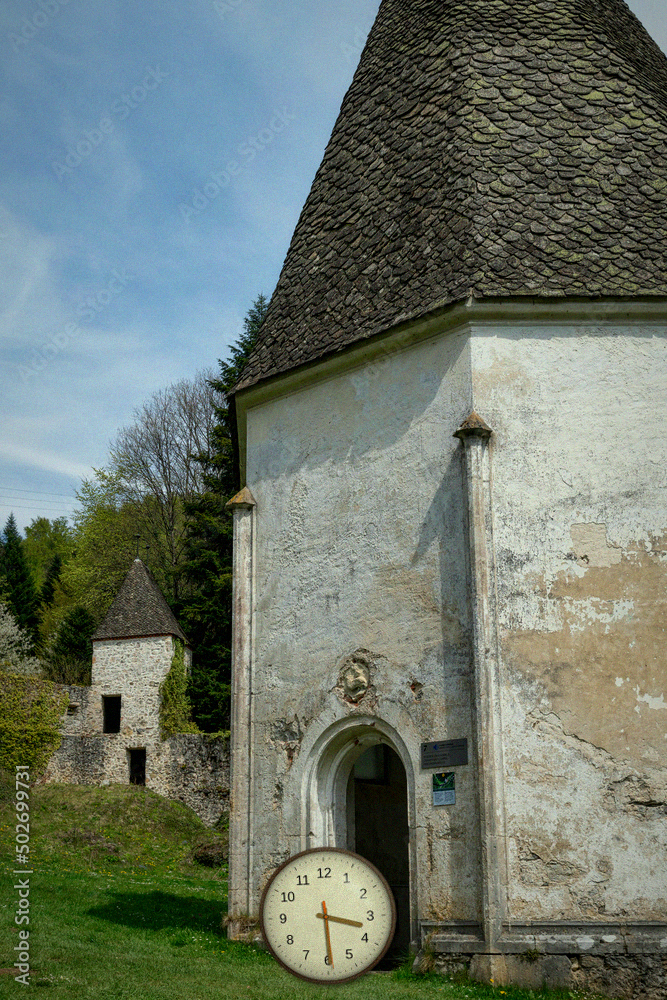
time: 3:29:29
